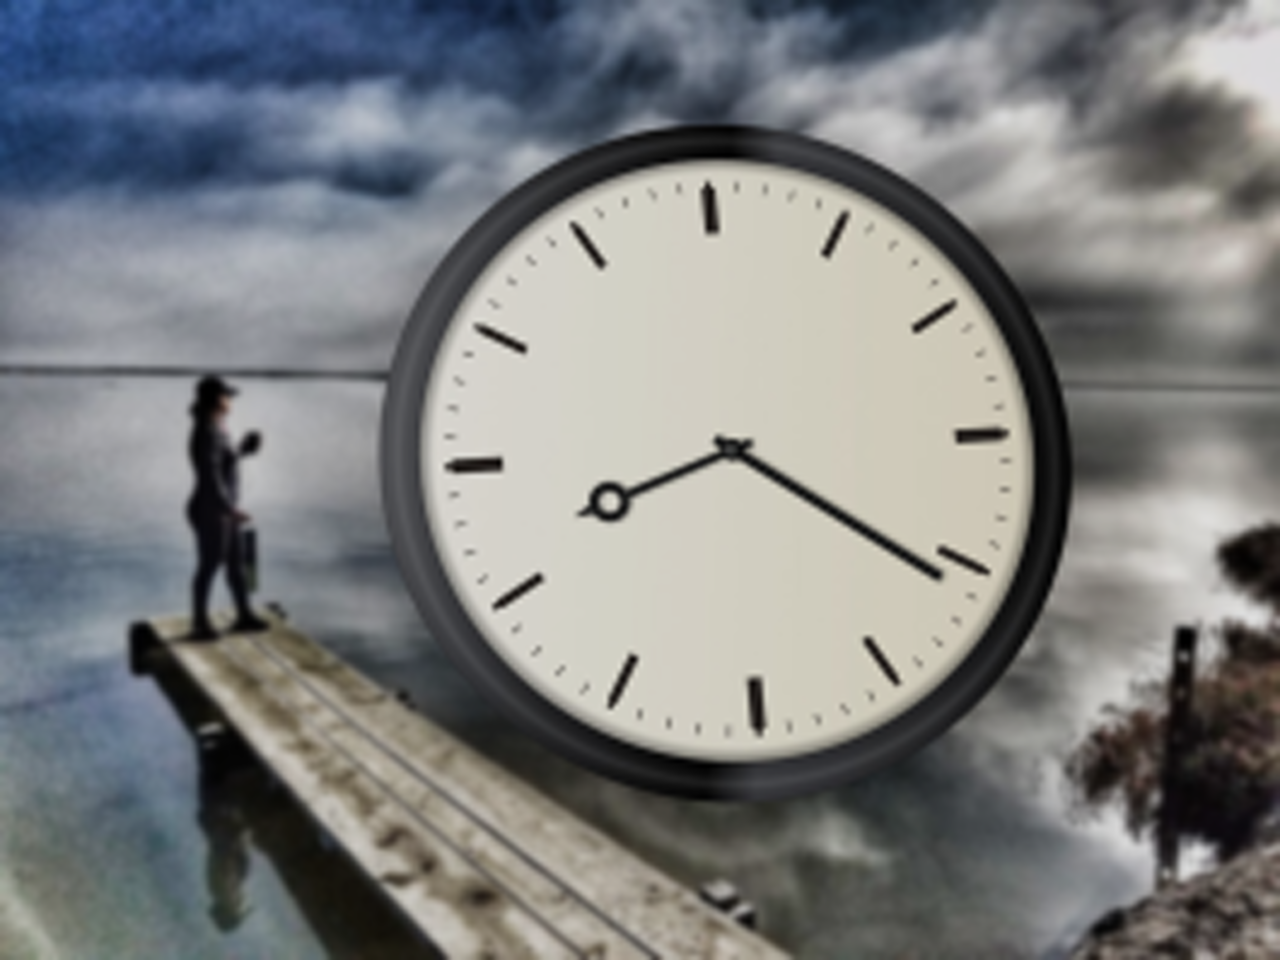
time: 8:21
